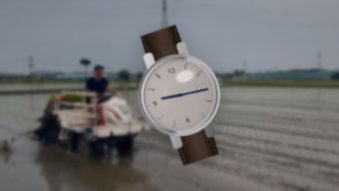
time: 9:16
